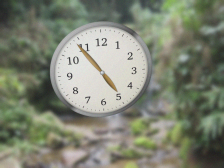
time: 4:54
